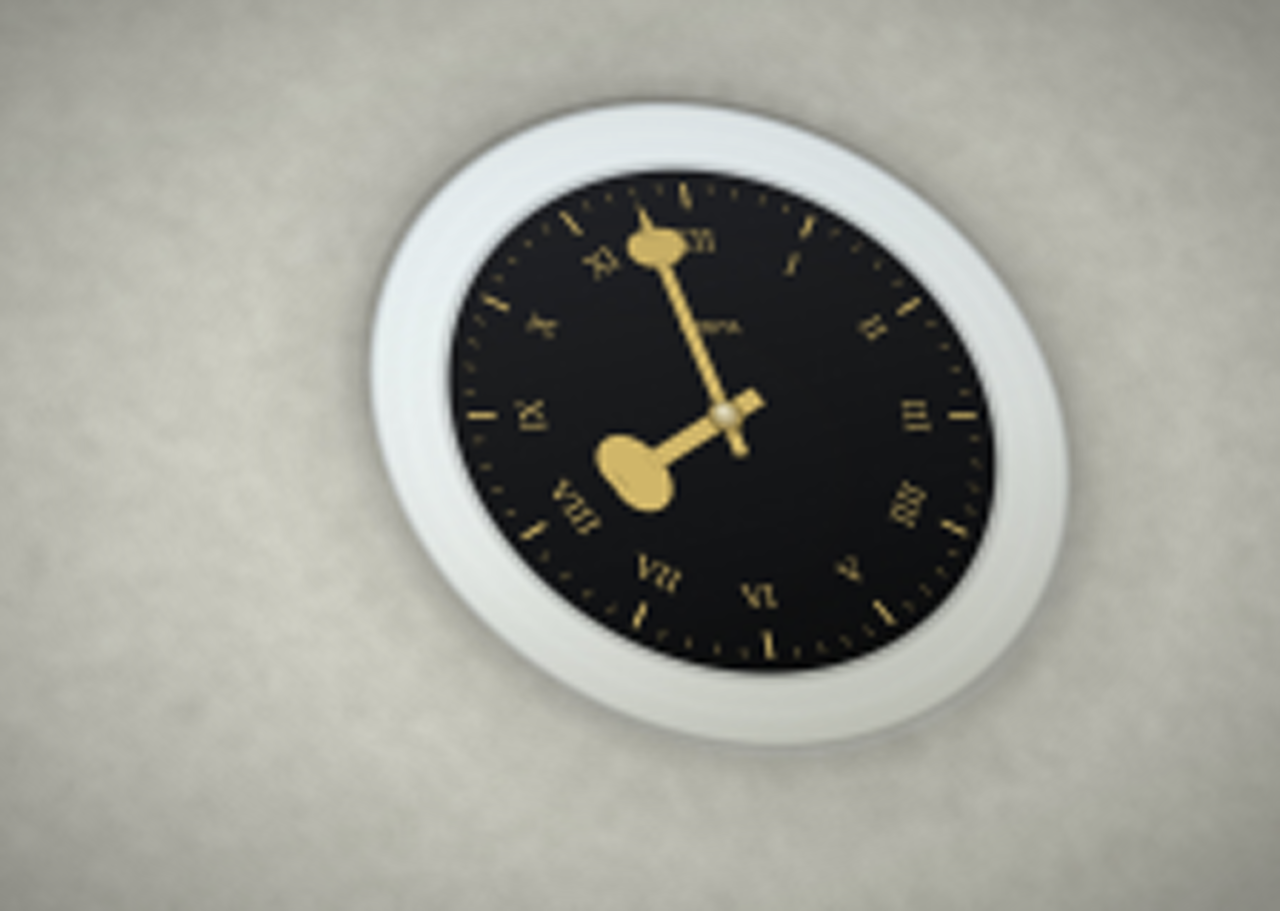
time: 7:58
